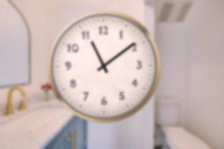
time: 11:09
